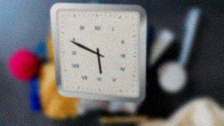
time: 5:49
